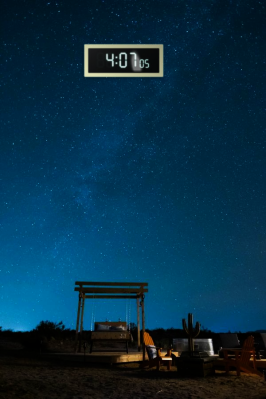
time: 4:07:05
